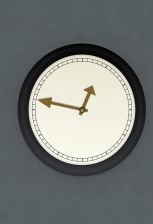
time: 12:47
